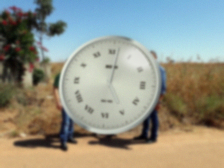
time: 5:01
